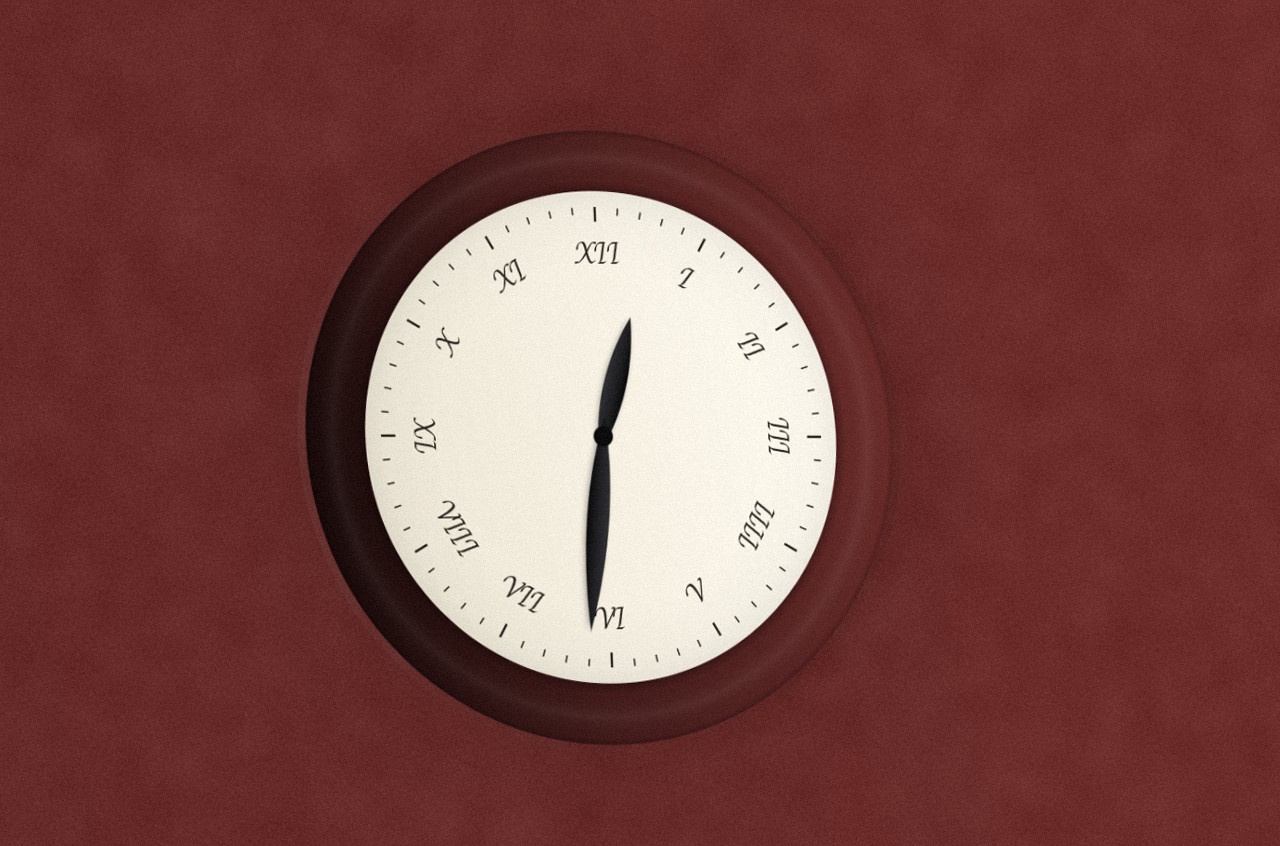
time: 12:31
